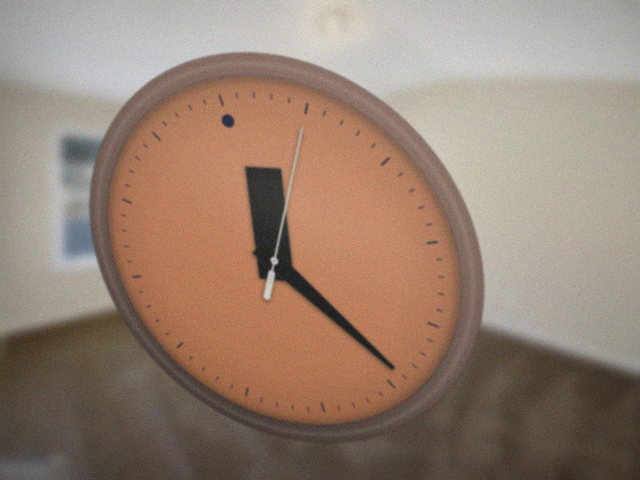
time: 12:24:05
